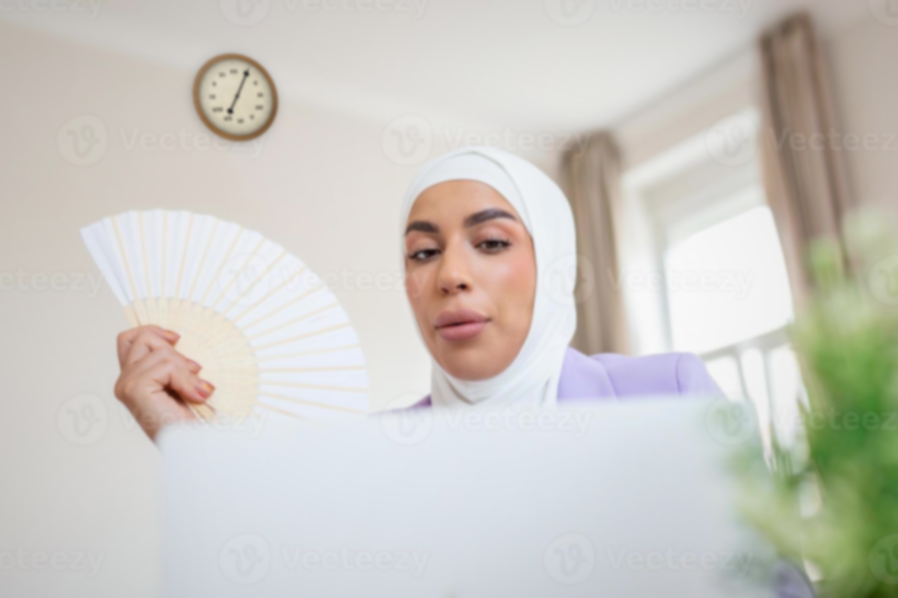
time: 7:05
